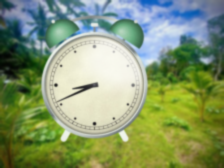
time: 8:41
